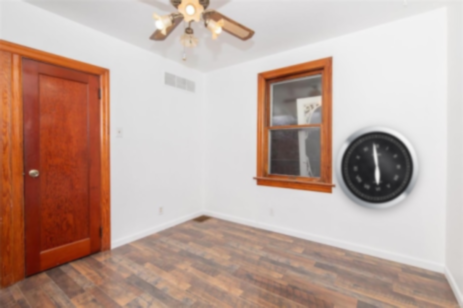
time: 5:59
